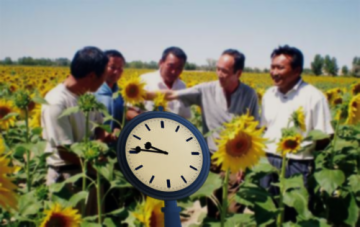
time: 9:46
